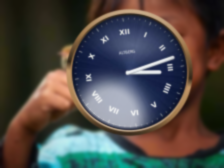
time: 3:13
